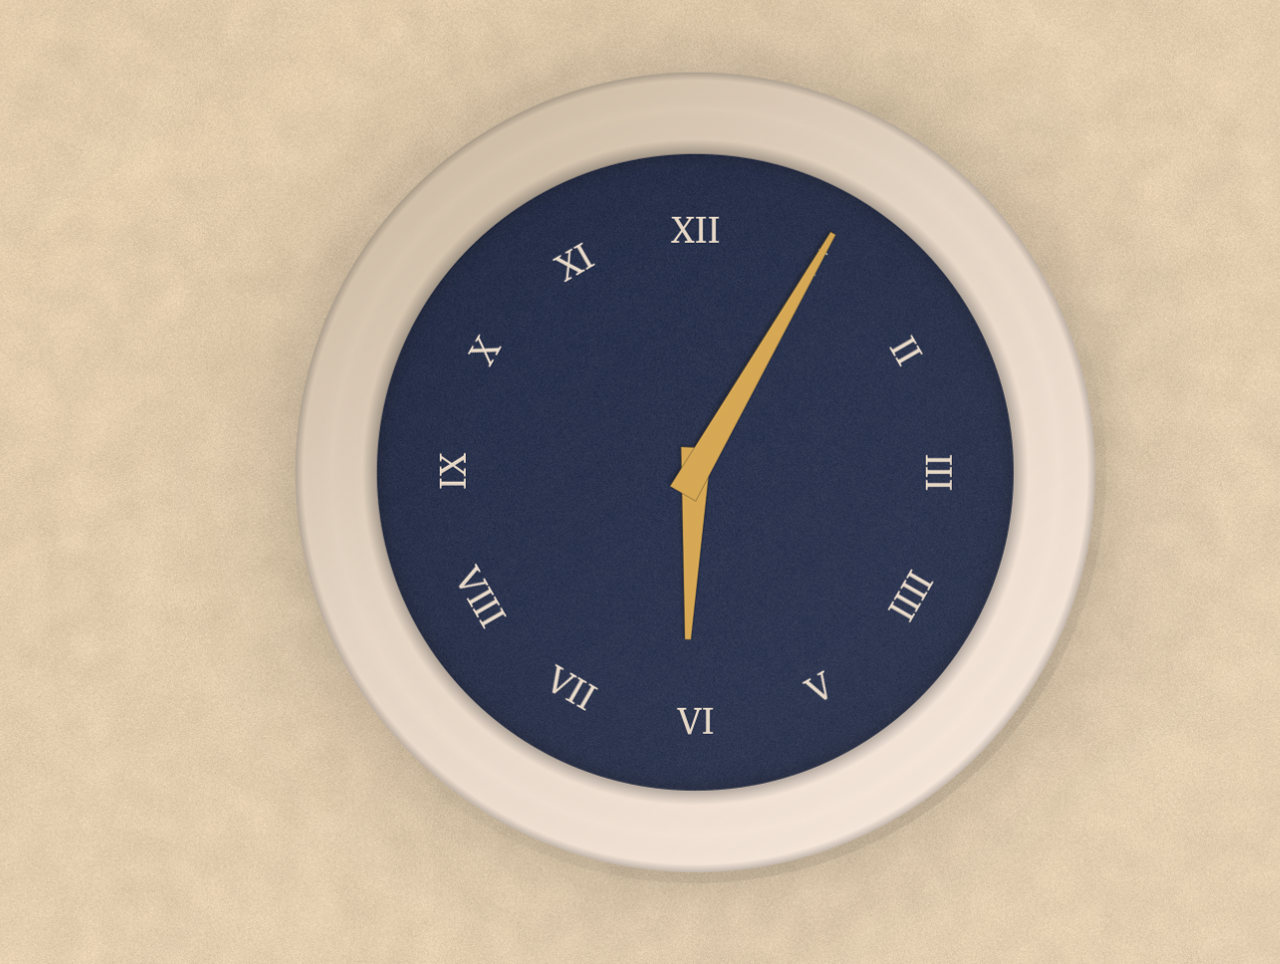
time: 6:05
